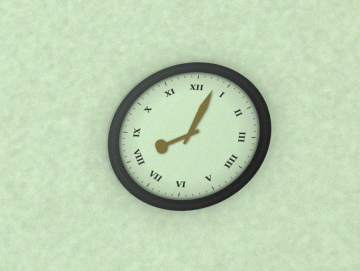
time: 8:03
